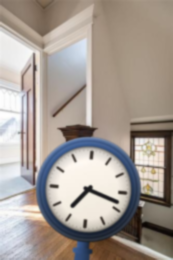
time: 7:18
